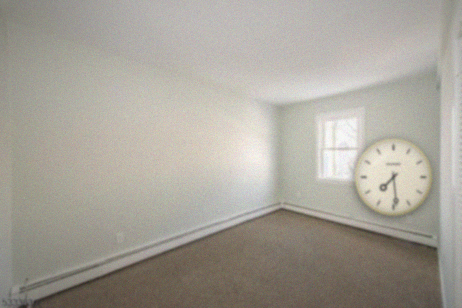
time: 7:29
